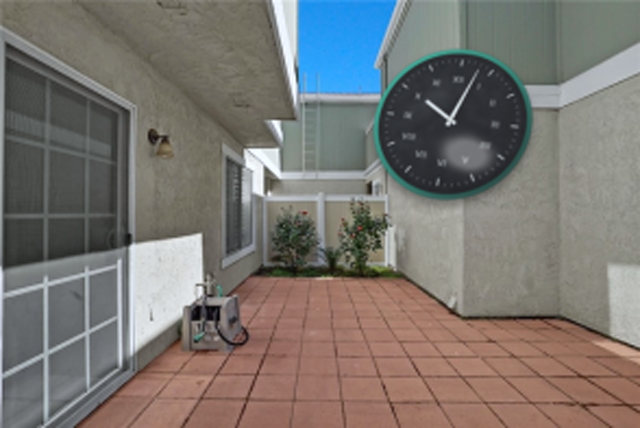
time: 10:03
